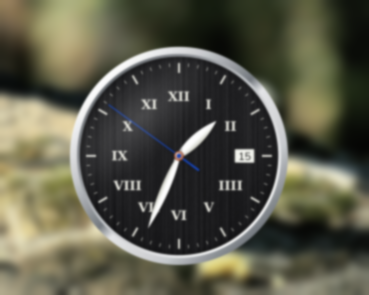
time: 1:33:51
